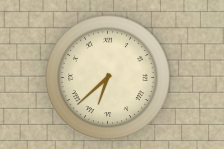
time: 6:38
